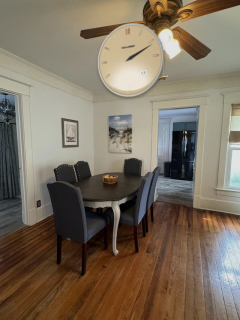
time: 2:11
